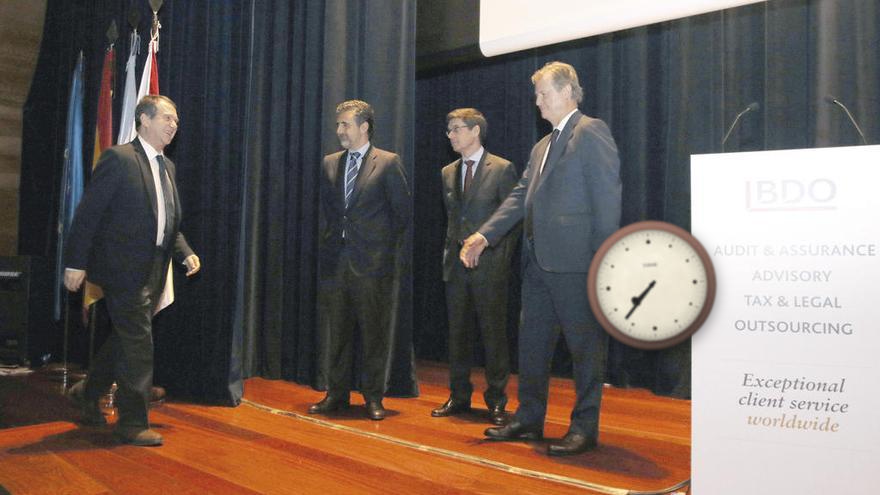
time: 7:37
